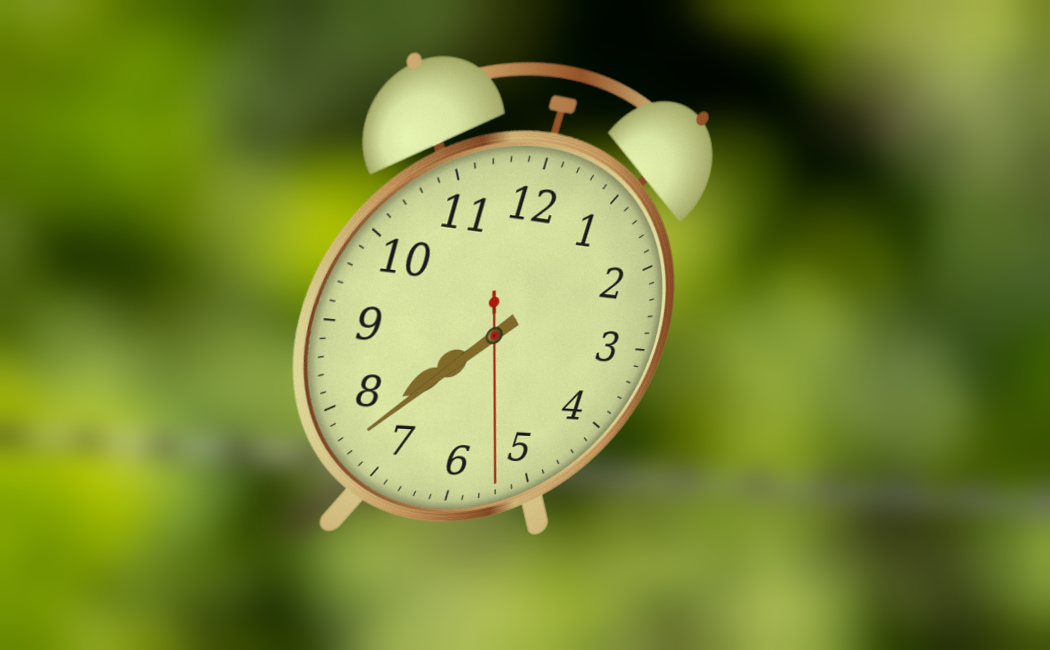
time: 7:37:27
